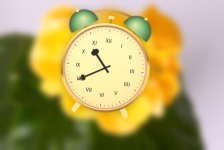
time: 10:40
